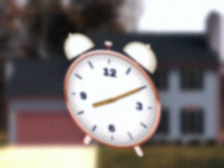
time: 8:10
